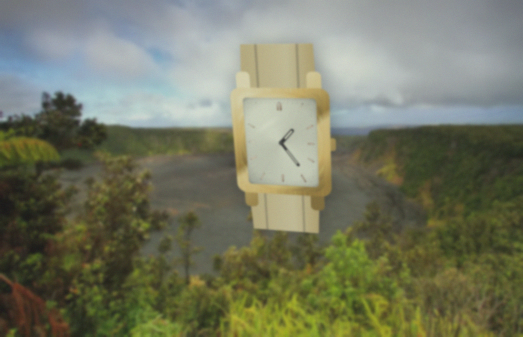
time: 1:24
